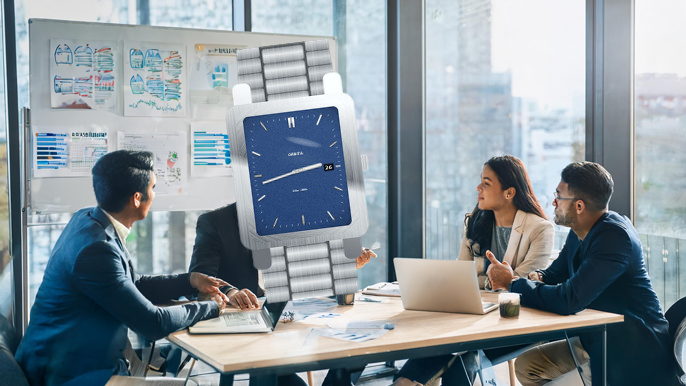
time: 2:43
